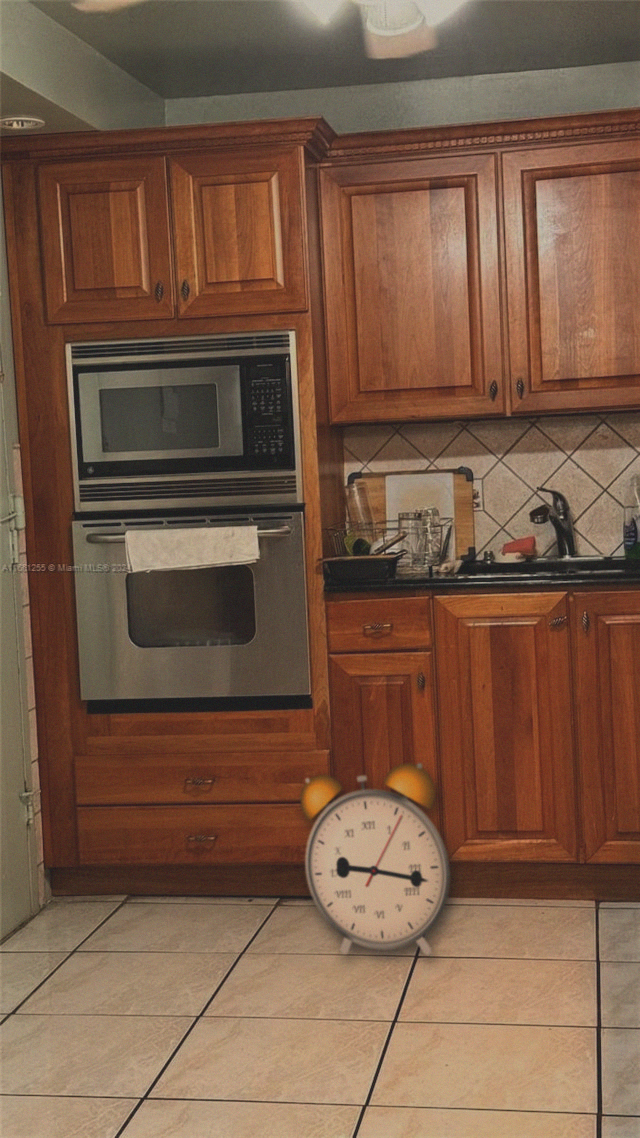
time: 9:17:06
